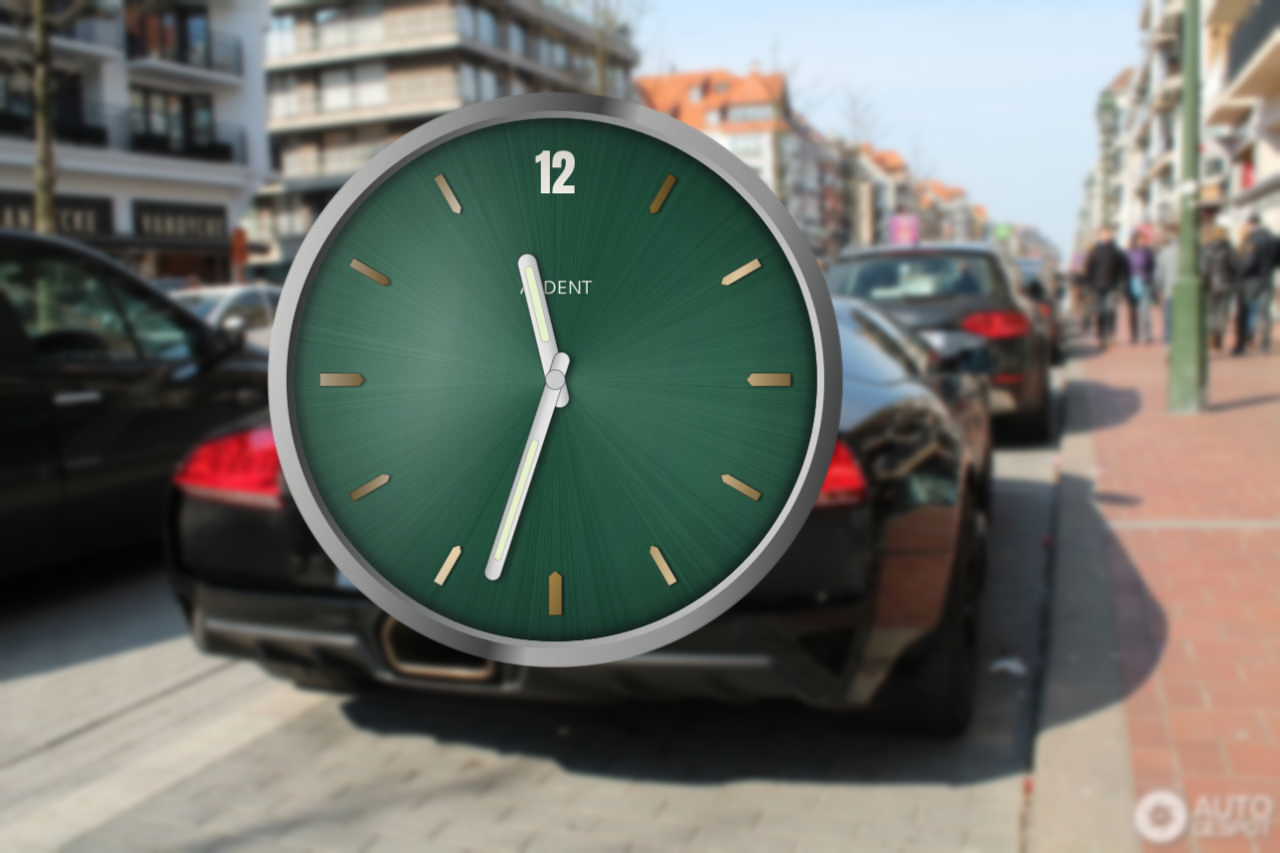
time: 11:33
